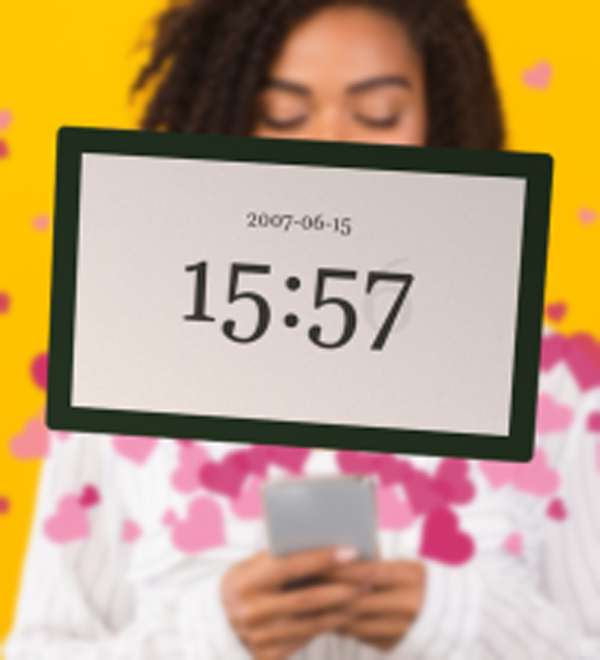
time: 15:57
